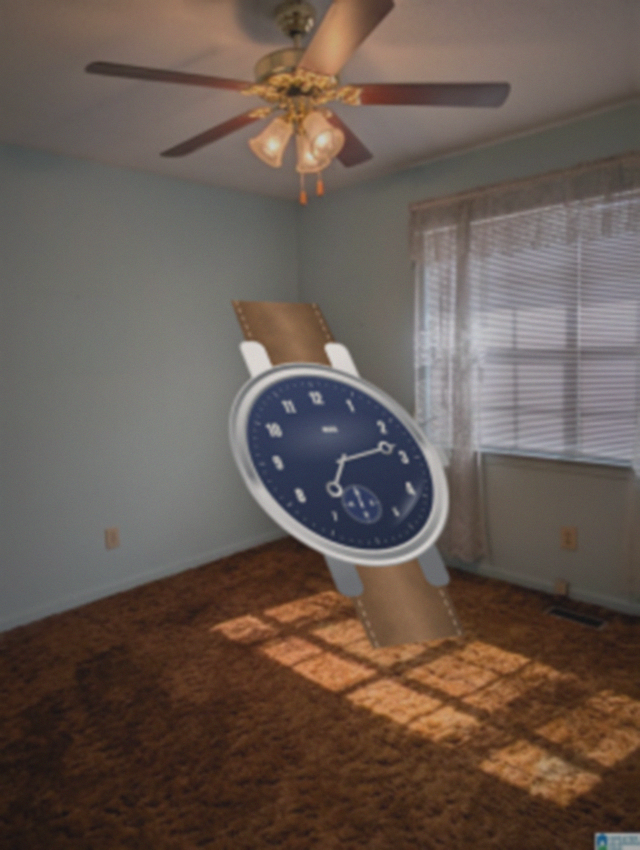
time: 7:13
